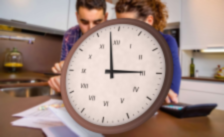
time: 2:58
